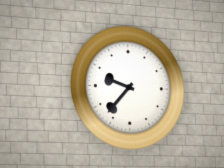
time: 9:37
